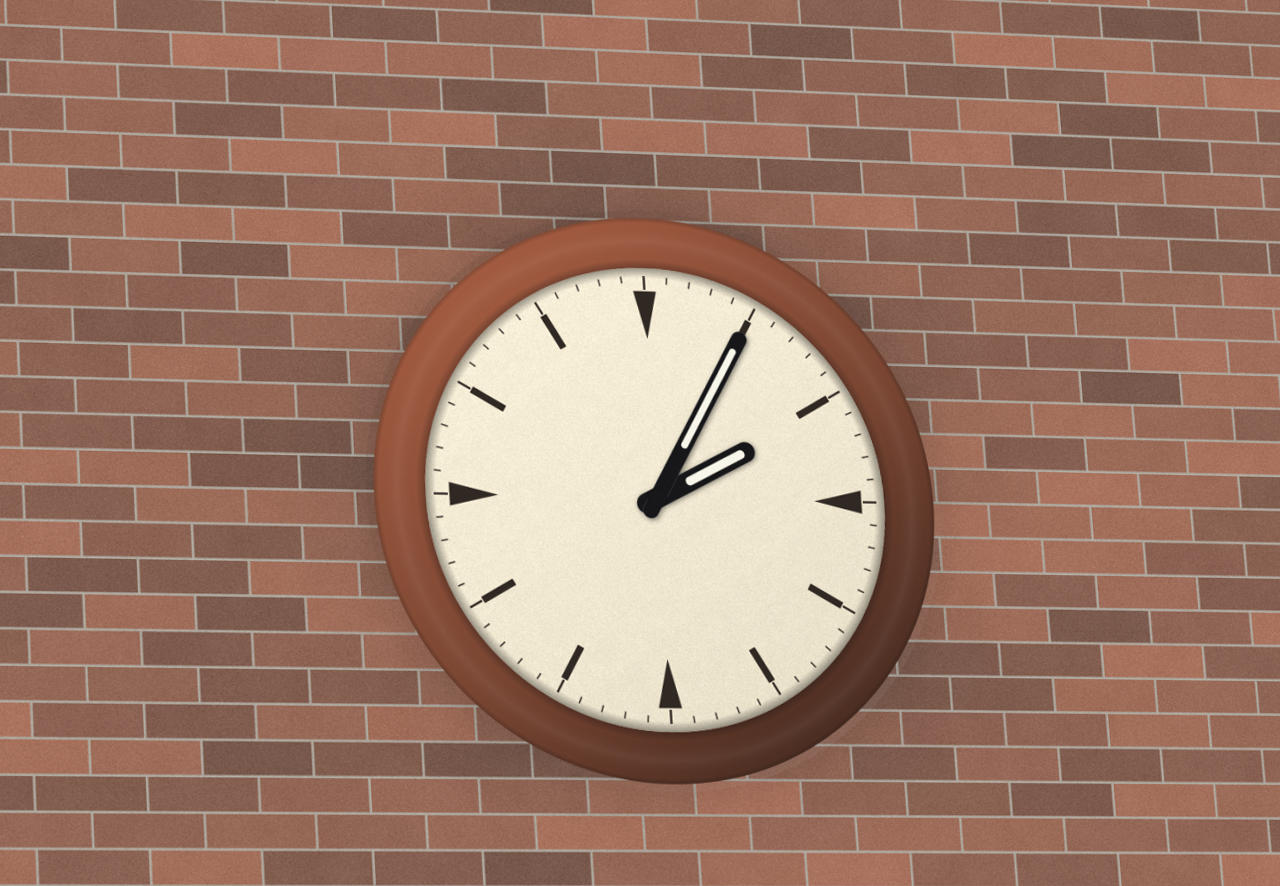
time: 2:05
